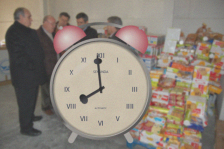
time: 7:59
